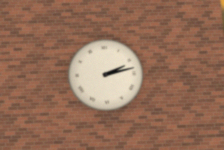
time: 2:13
